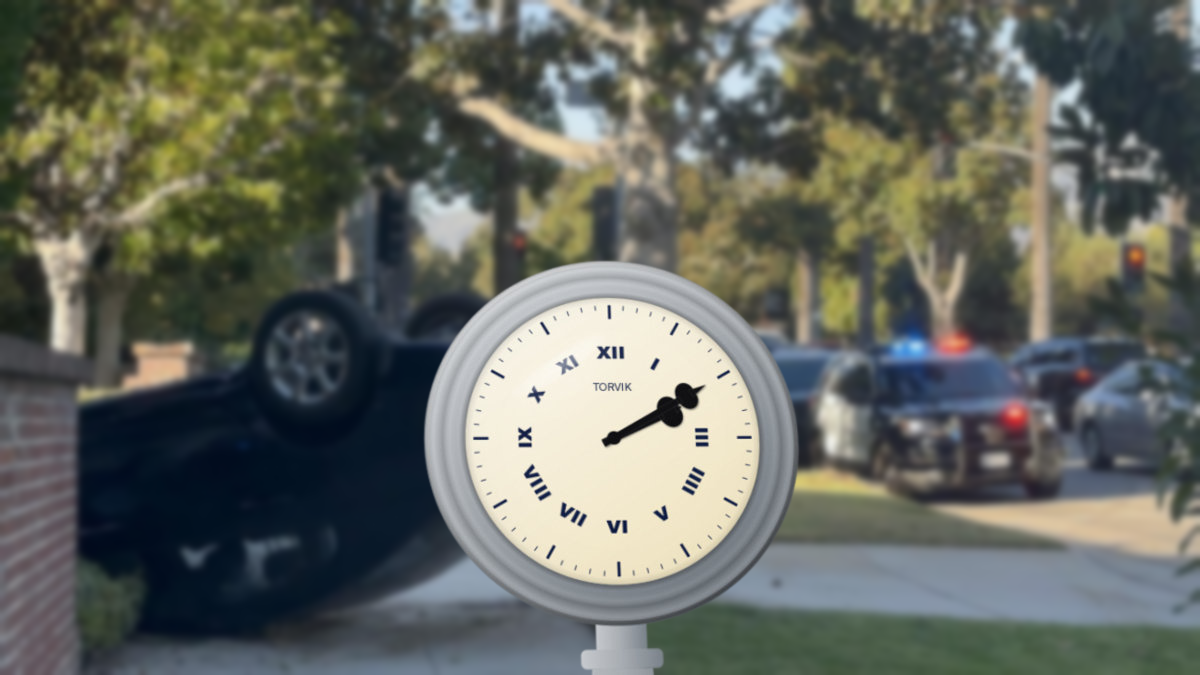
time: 2:10
